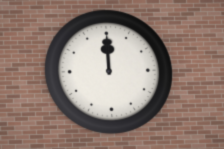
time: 12:00
